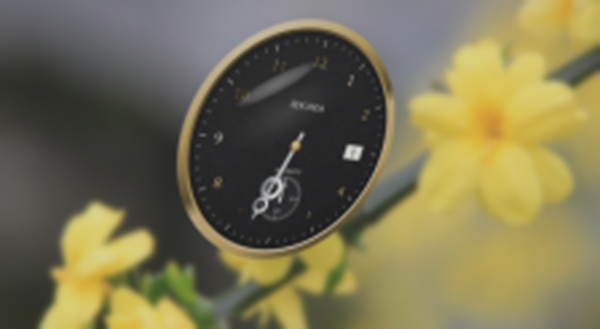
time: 6:33
